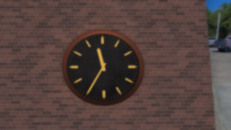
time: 11:35
